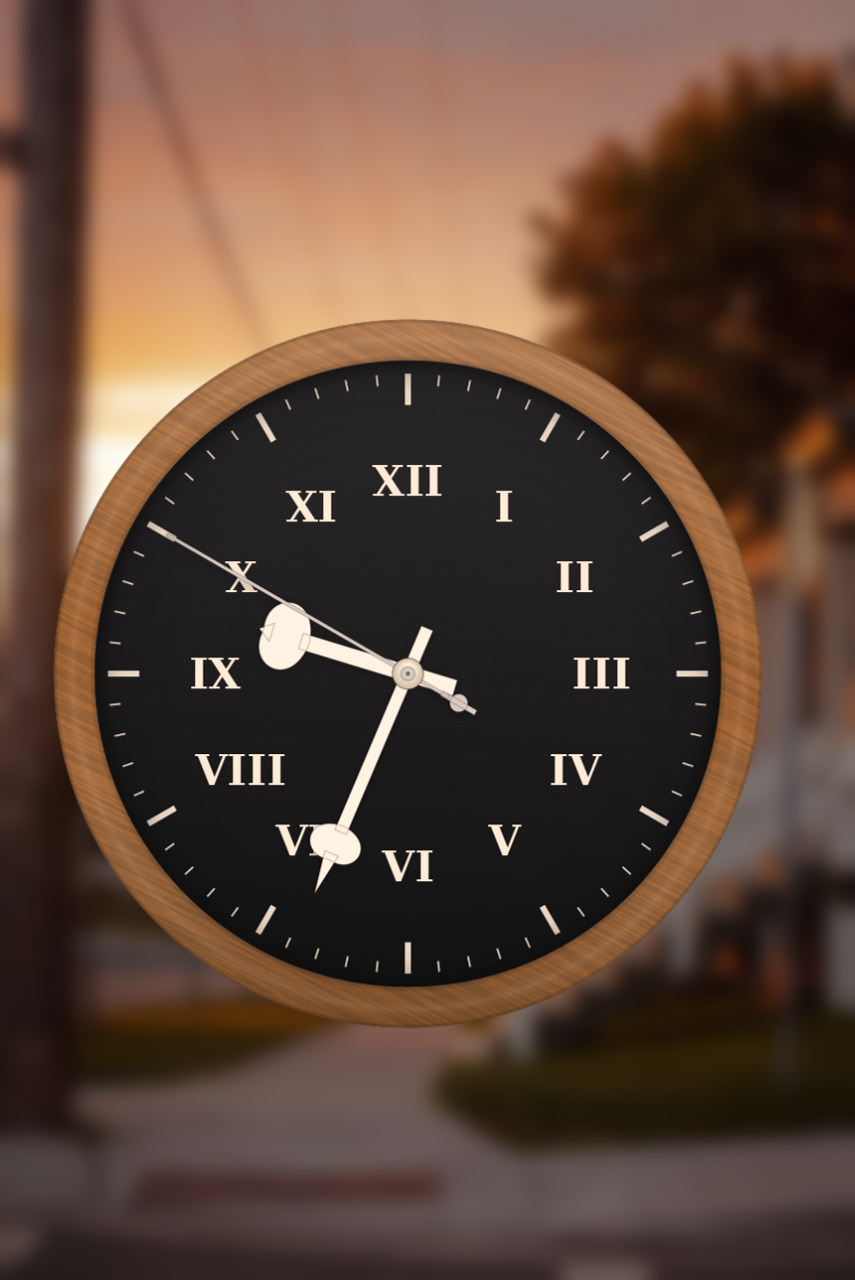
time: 9:33:50
